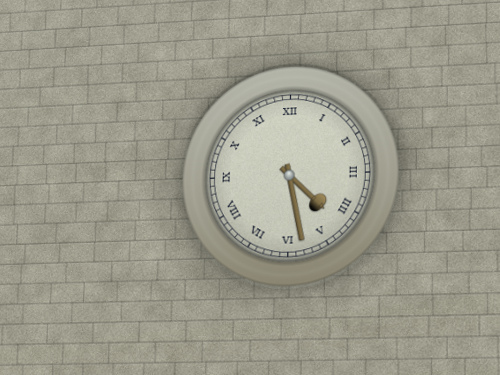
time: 4:28
